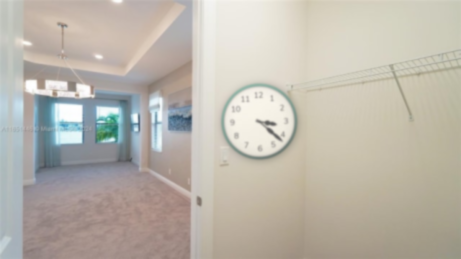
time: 3:22
